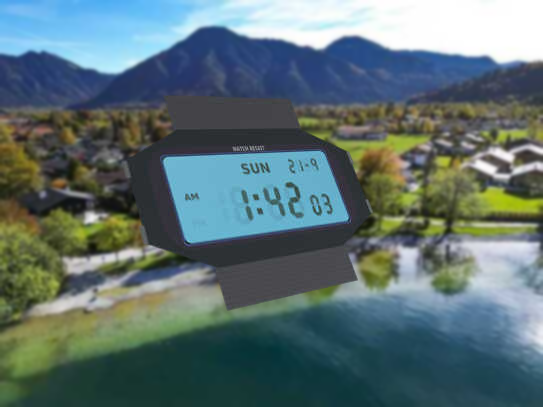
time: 1:42:03
